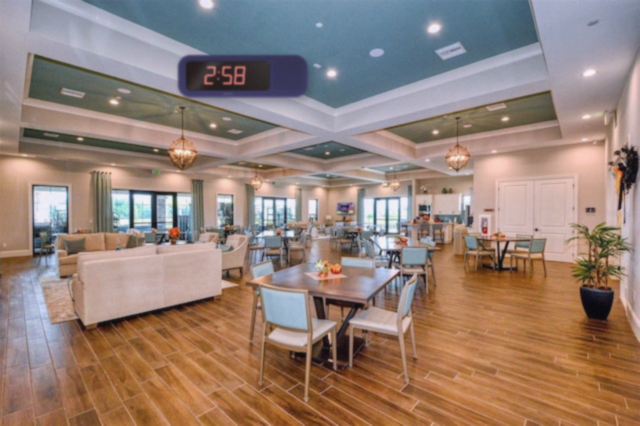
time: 2:58
